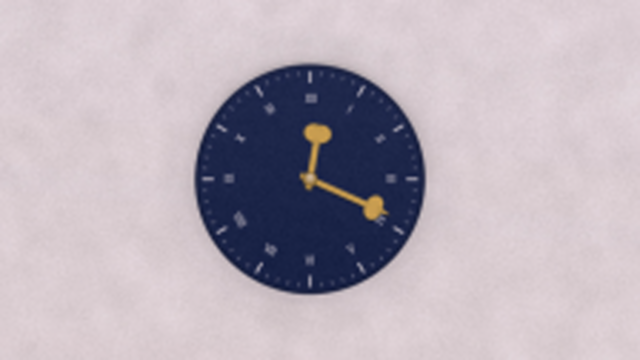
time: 12:19
